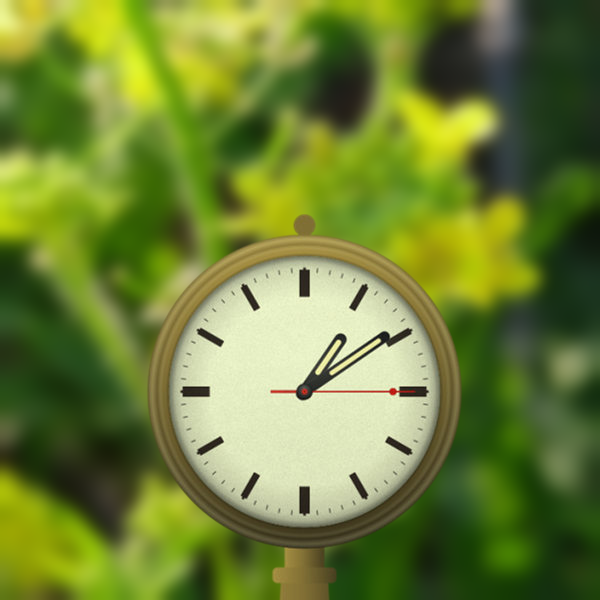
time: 1:09:15
